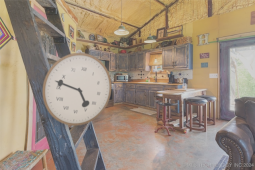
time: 4:47
